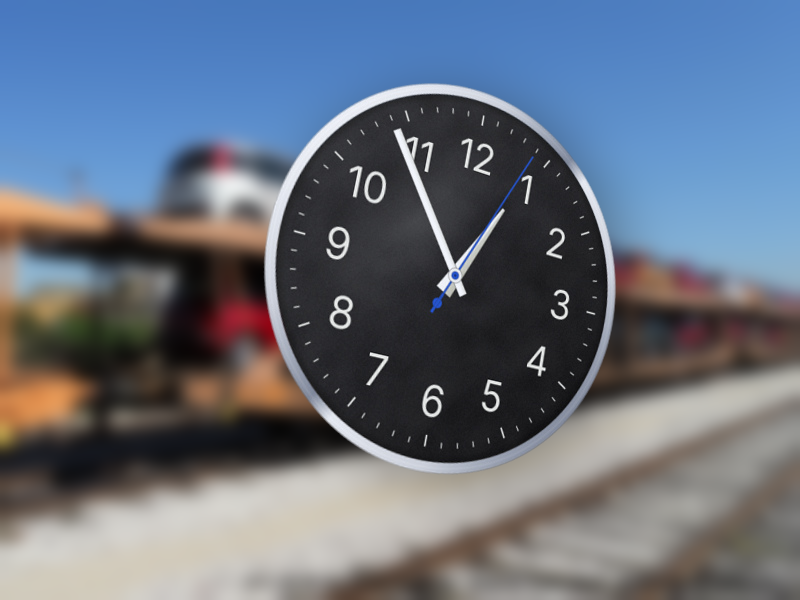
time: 12:54:04
